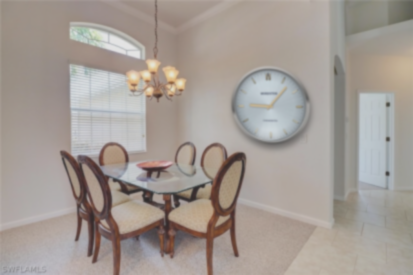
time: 9:07
